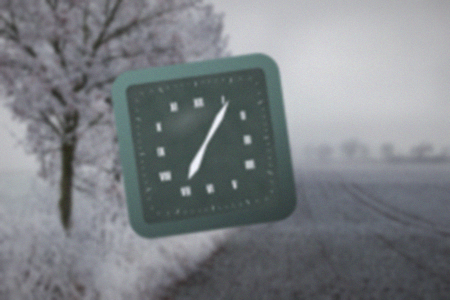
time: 7:06
